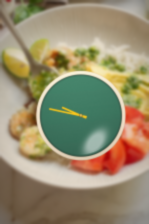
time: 9:47
